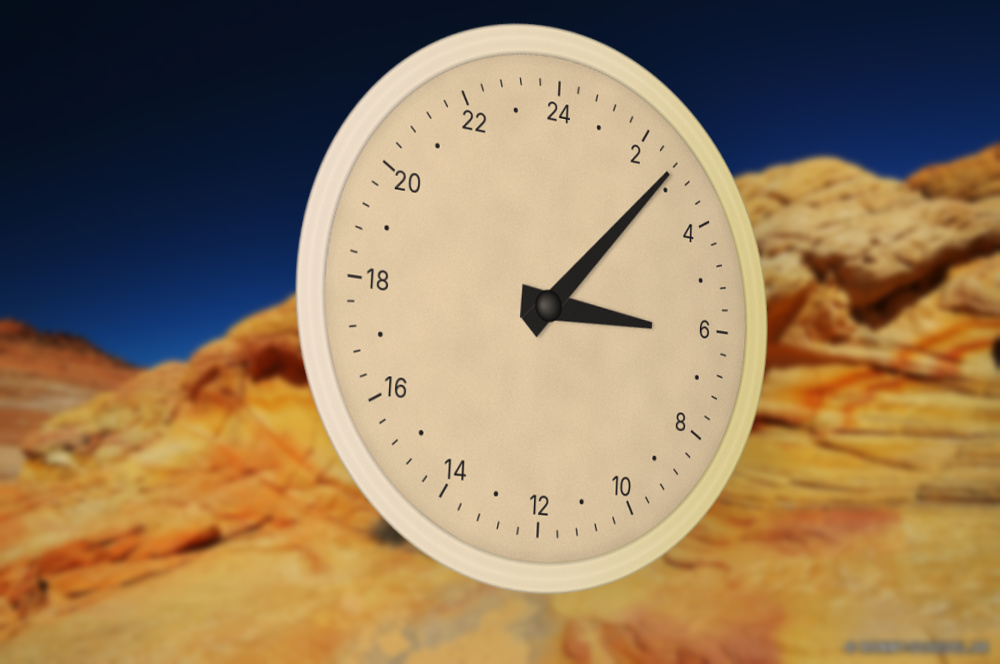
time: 6:07
